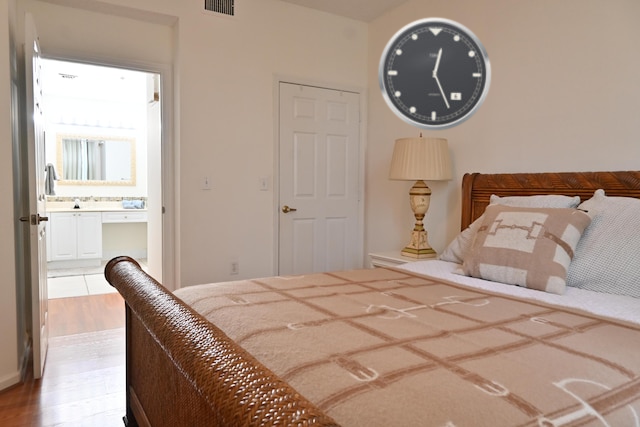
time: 12:26
